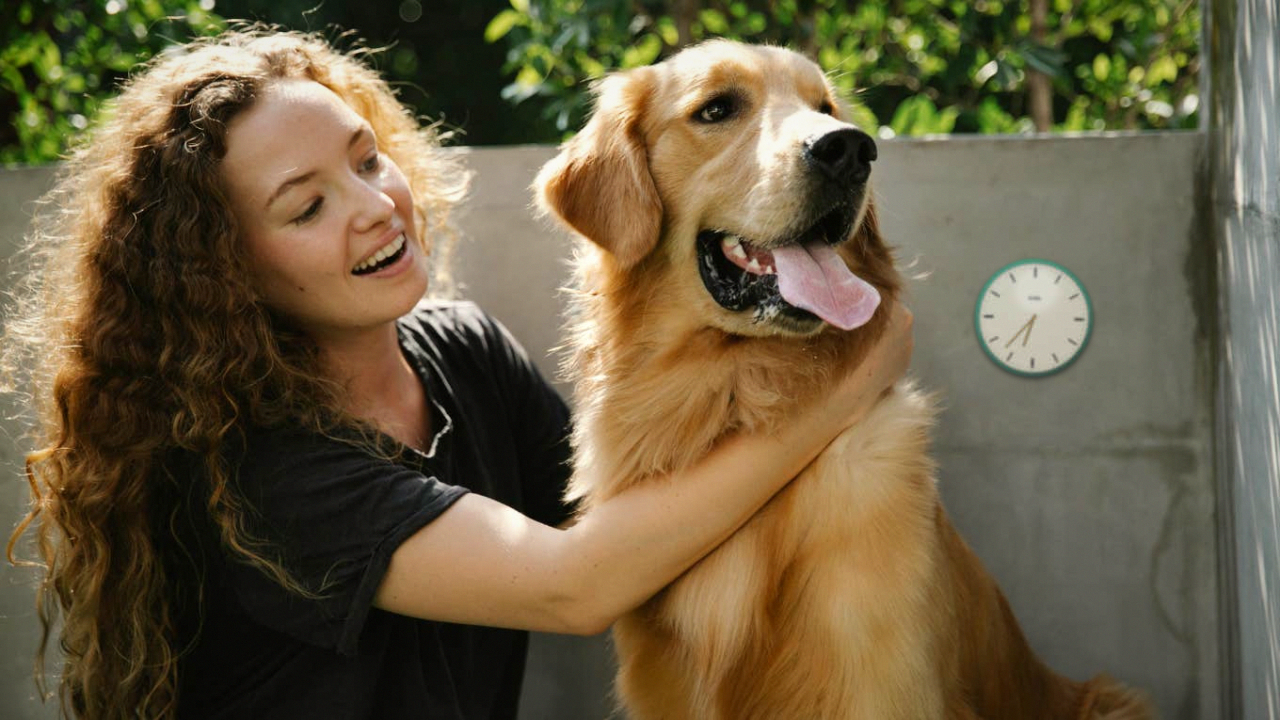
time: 6:37
